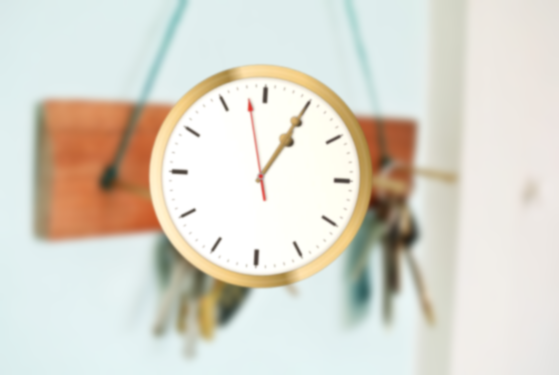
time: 1:04:58
